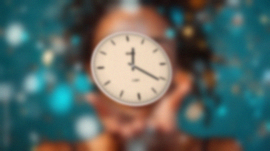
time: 12:21
